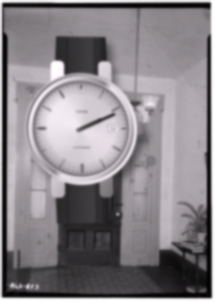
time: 2:11
